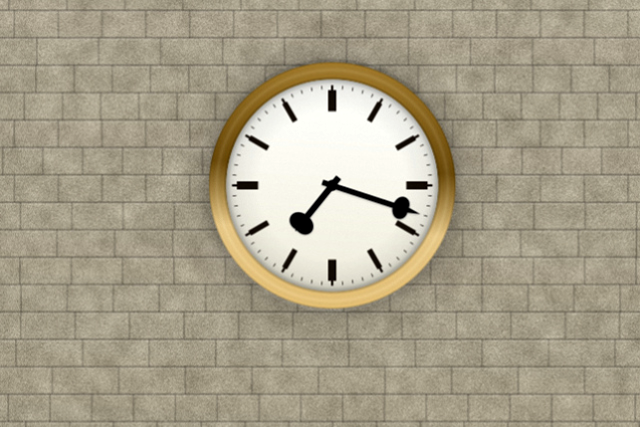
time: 7:18
